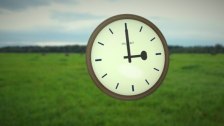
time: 3:00
